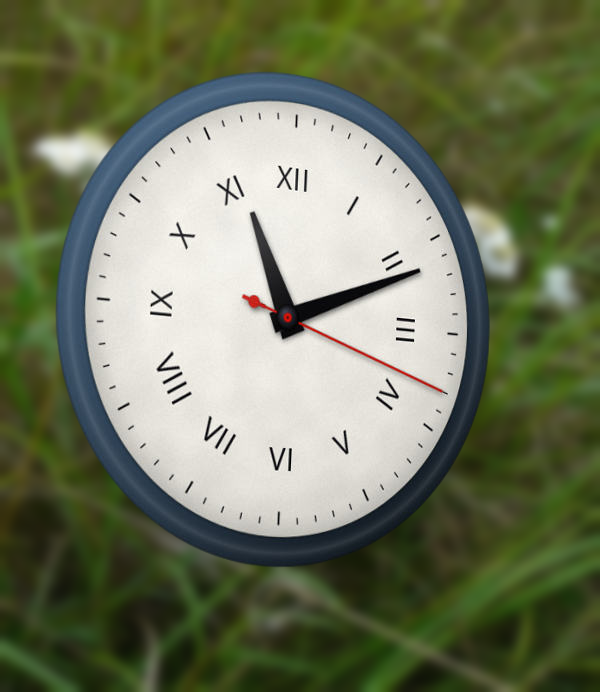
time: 11:11:18
